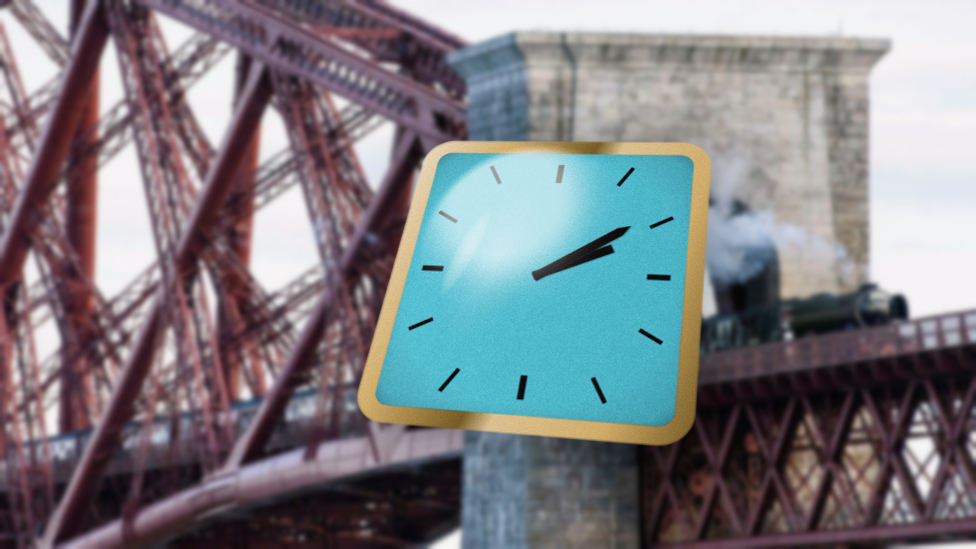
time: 2:09
